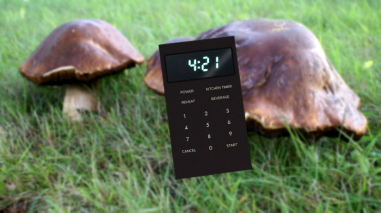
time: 4:21
